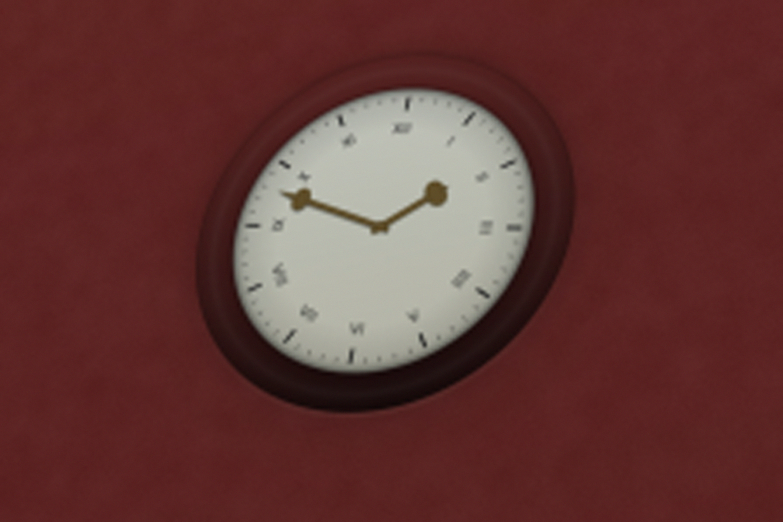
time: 1:48
